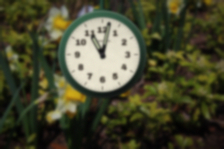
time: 11:02
